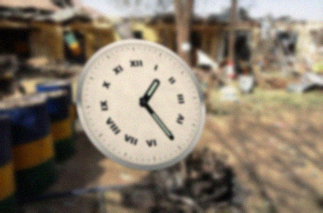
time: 1:25
